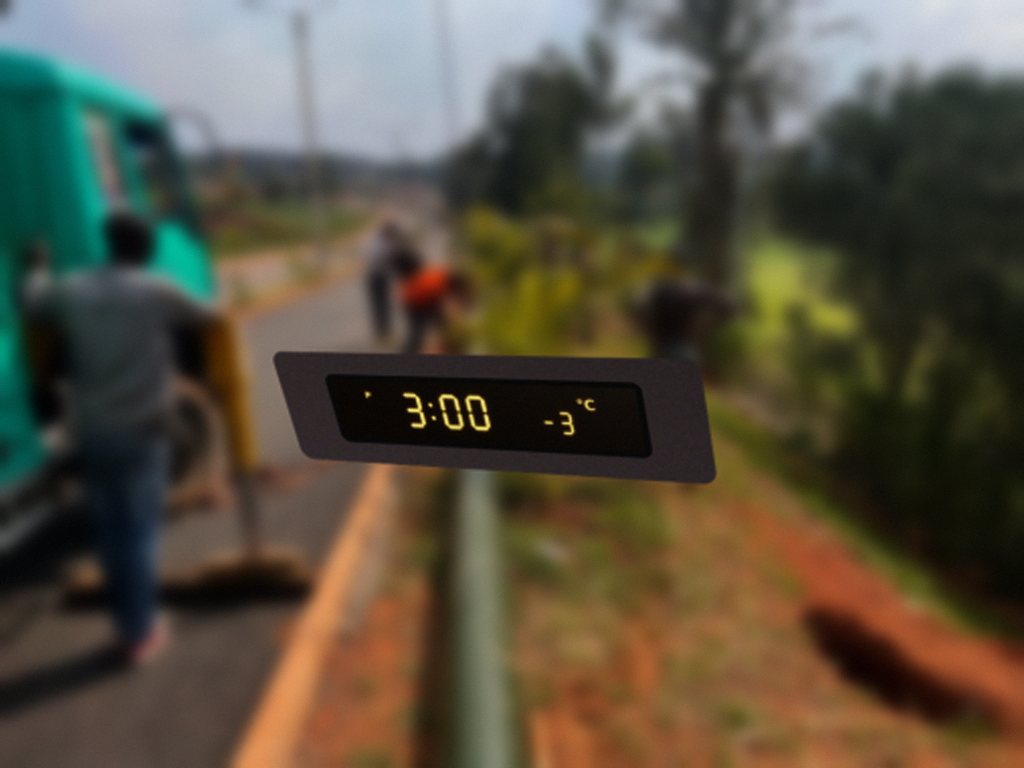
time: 3:00
